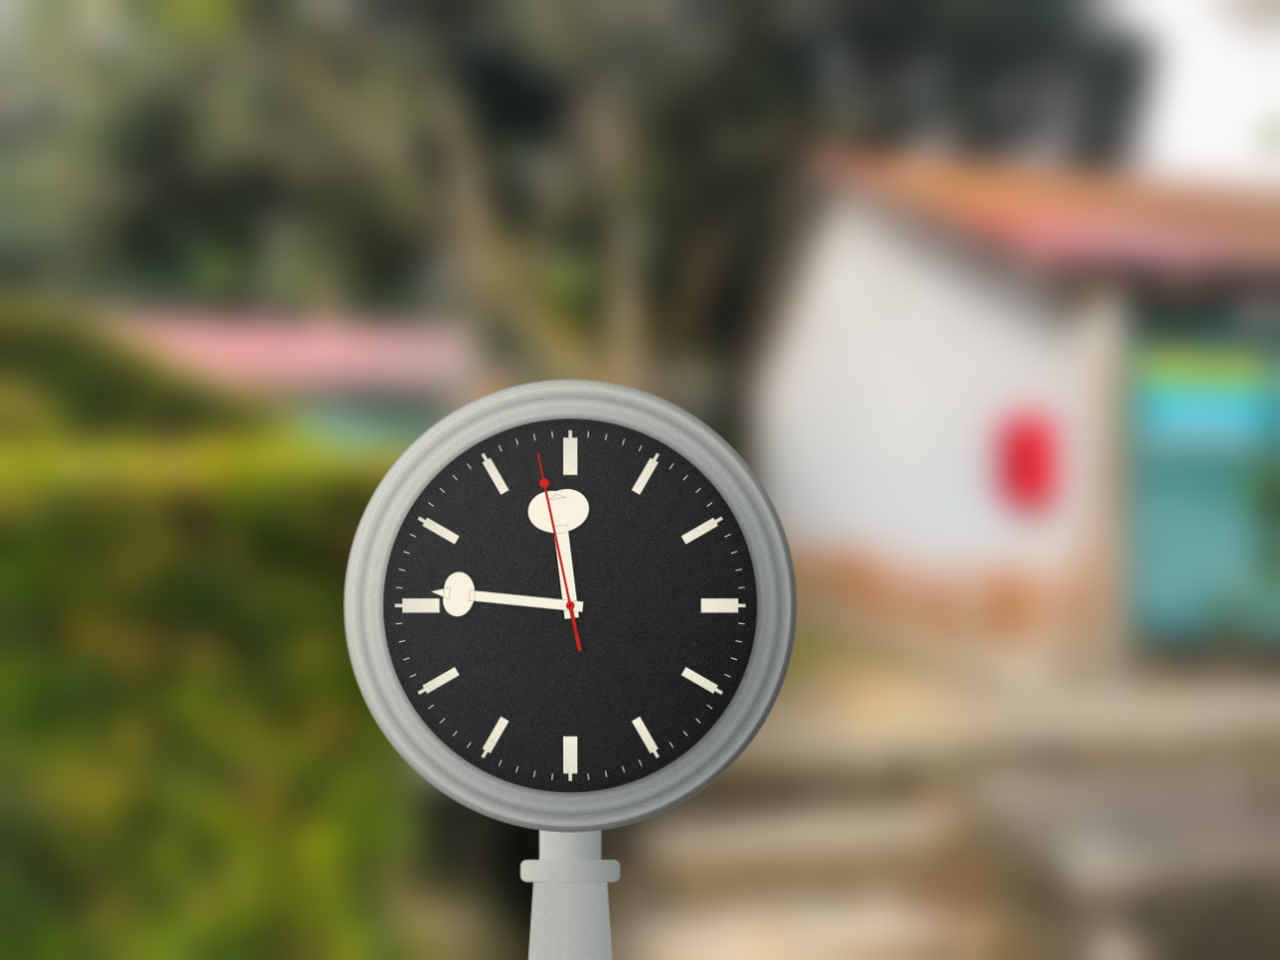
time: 11:45:58
